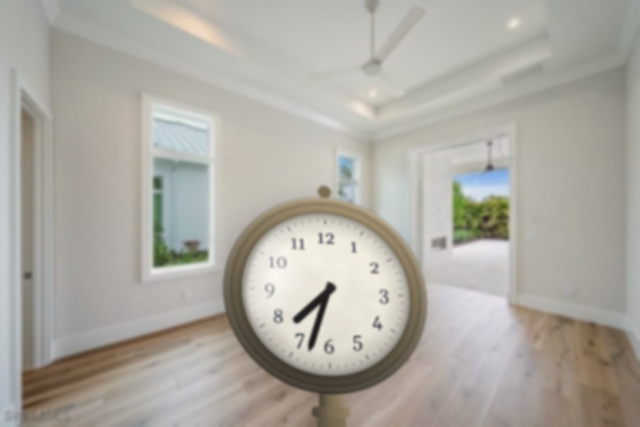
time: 7:33
